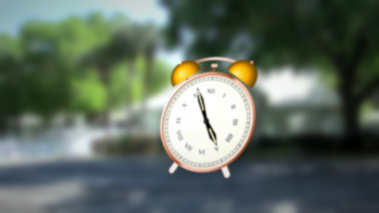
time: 4:56
